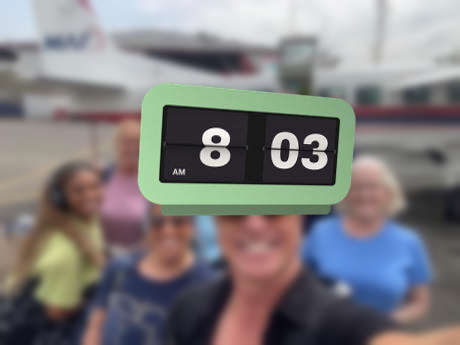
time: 8:03
